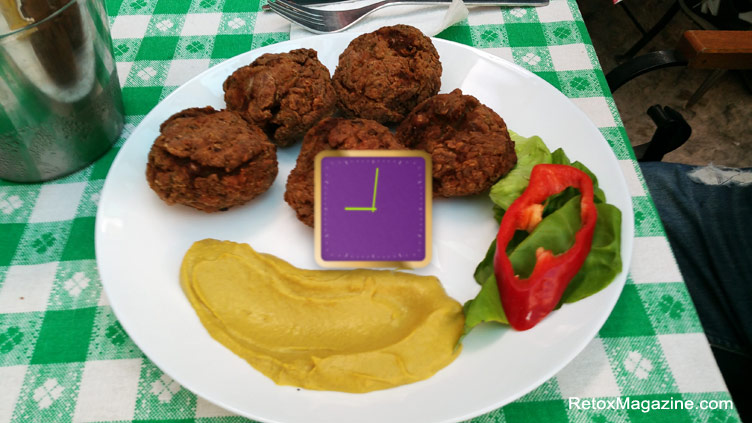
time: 9:01
